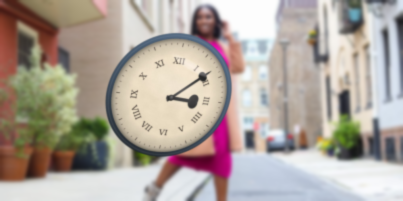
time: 3:08
